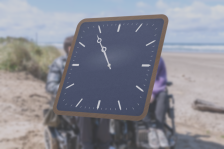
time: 10:54
